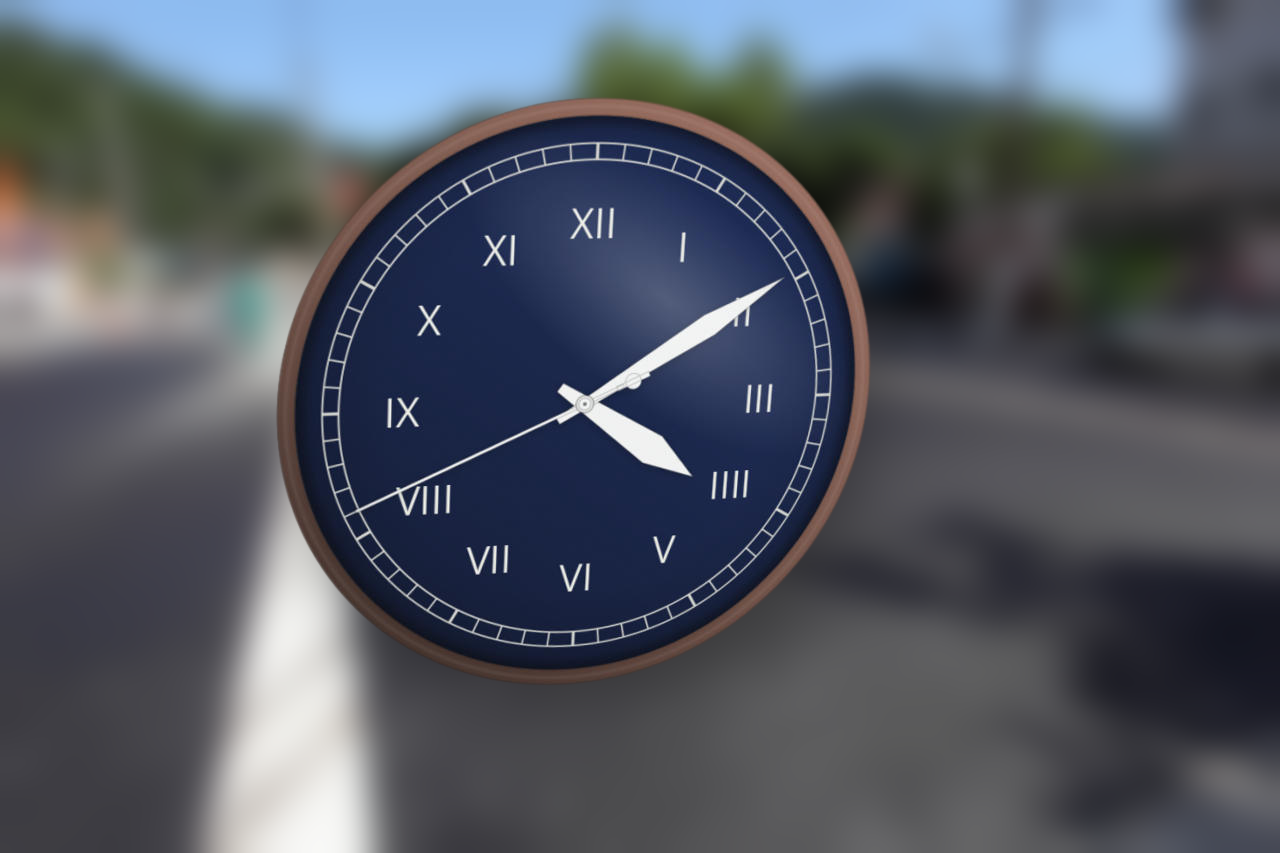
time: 4:09:41
